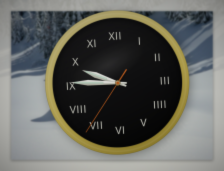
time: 9:45:36
